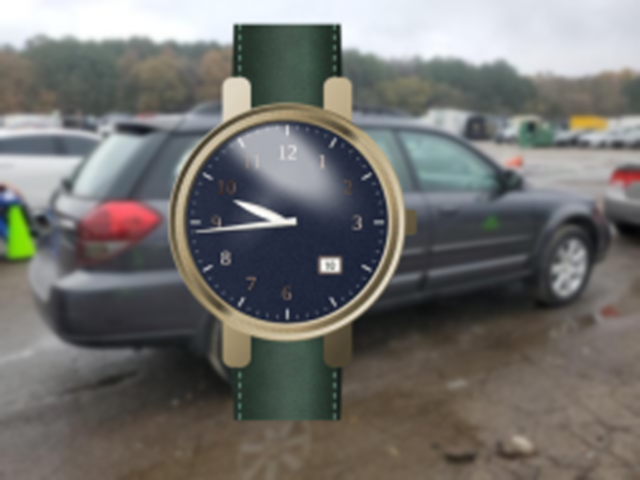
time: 9:44
